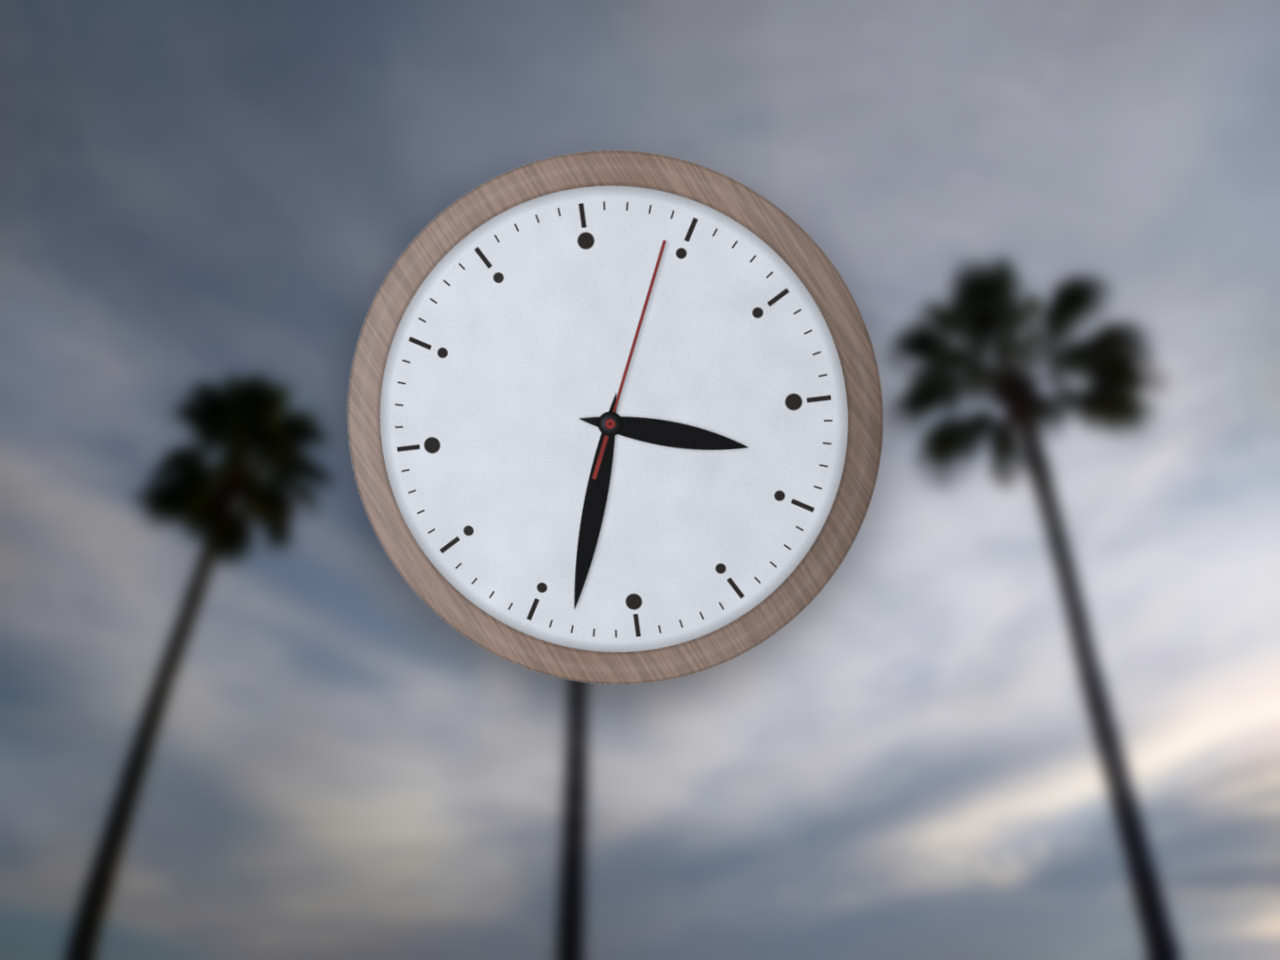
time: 3:33:04
